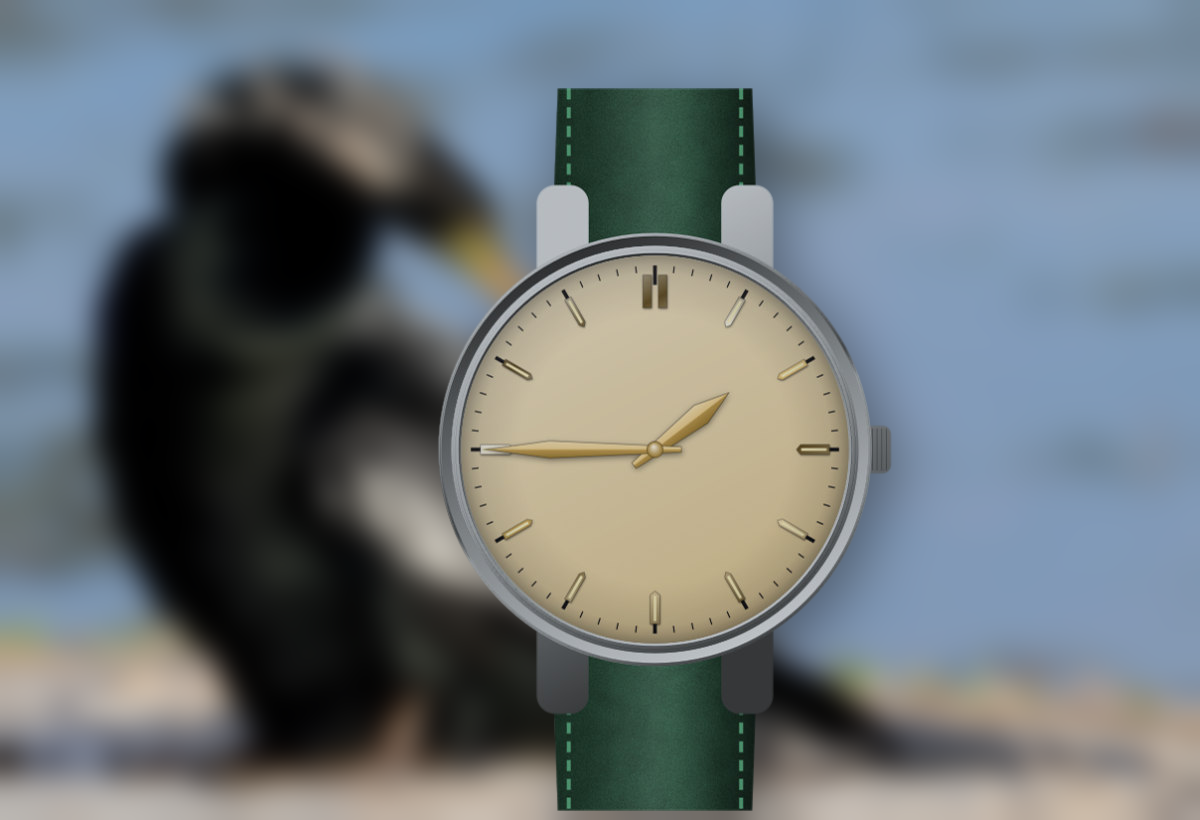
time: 1:45
